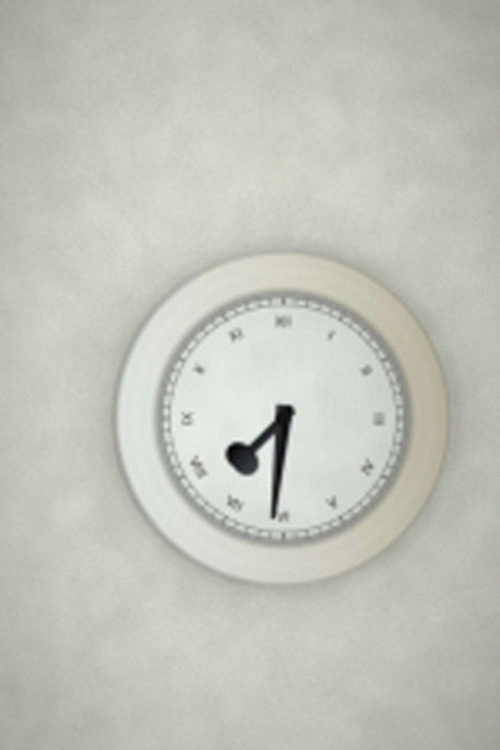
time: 7:31
